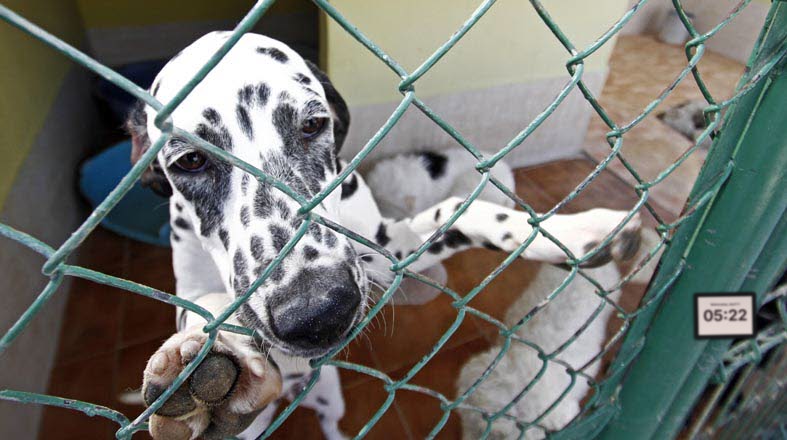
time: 5:22
